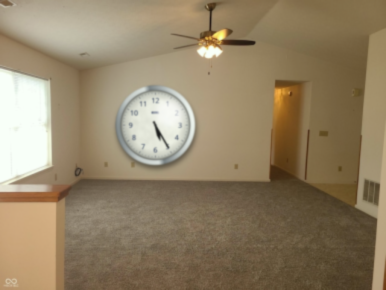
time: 5:25
